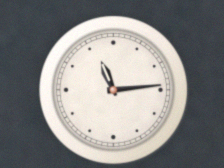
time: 11:14
